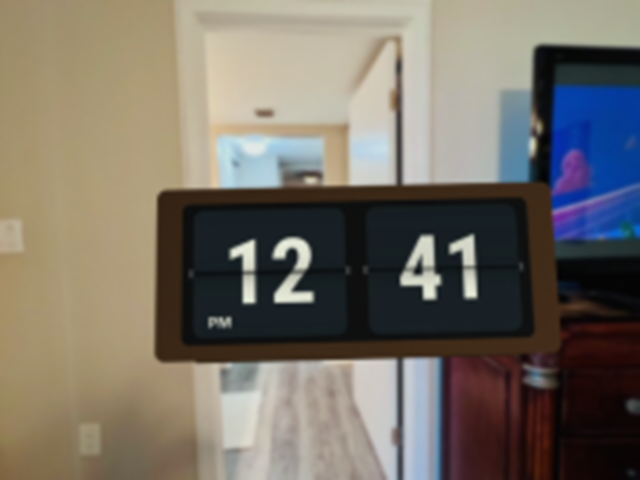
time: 12:41
